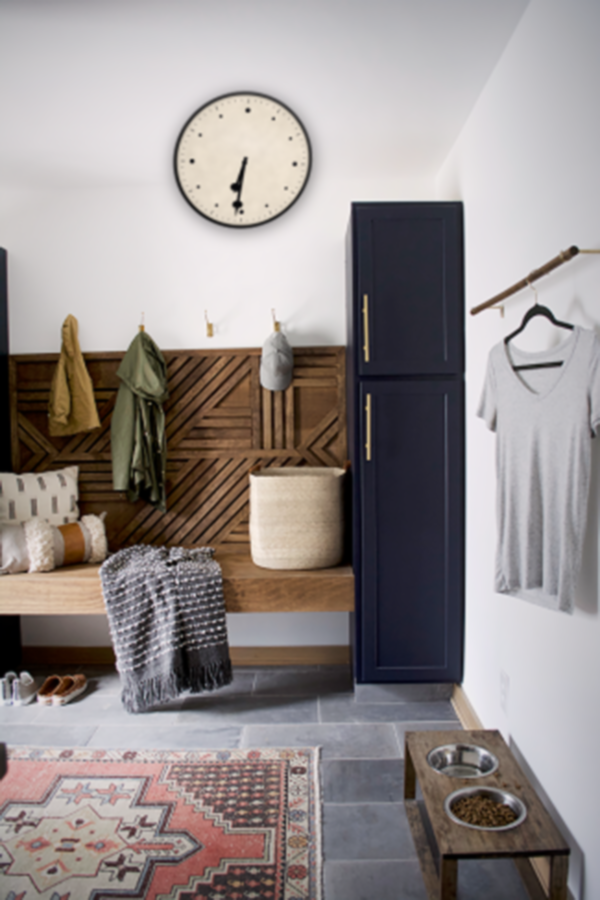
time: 6:31
